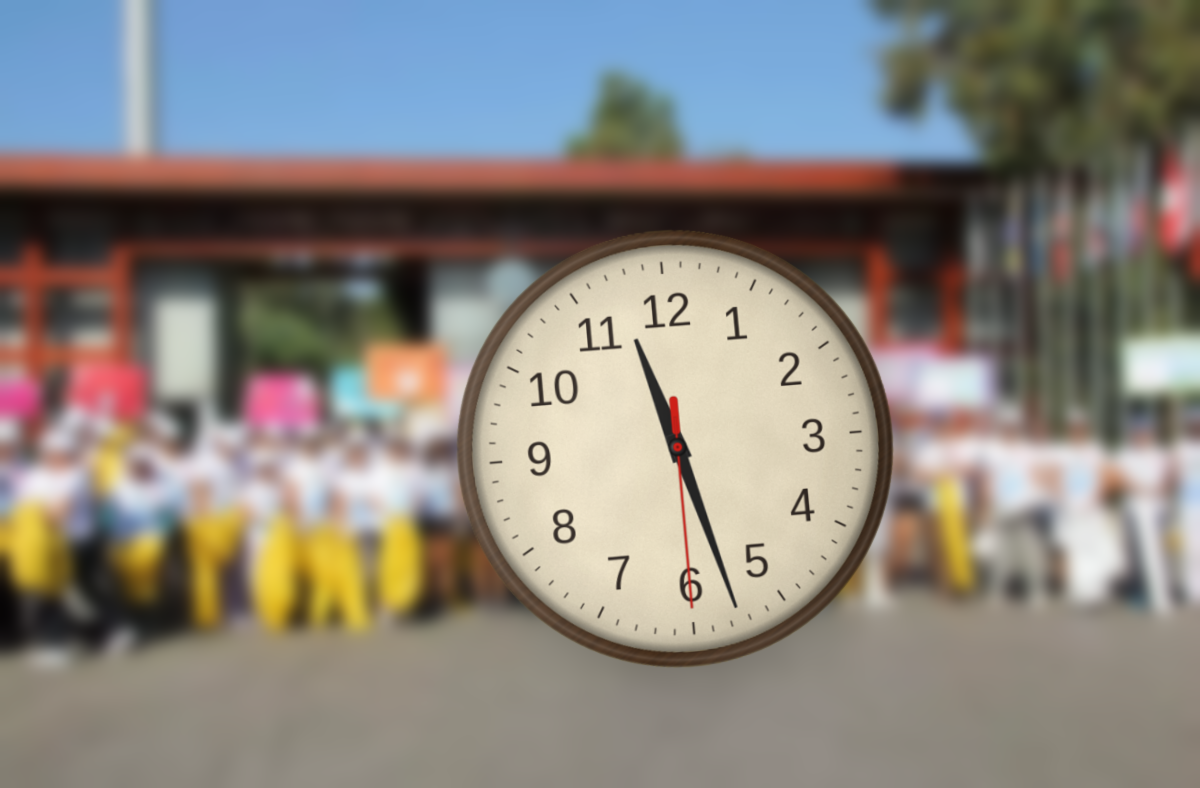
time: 11:27:30
